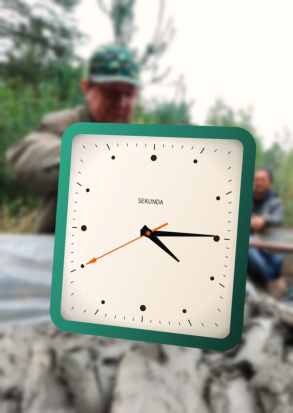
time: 4:14:40
